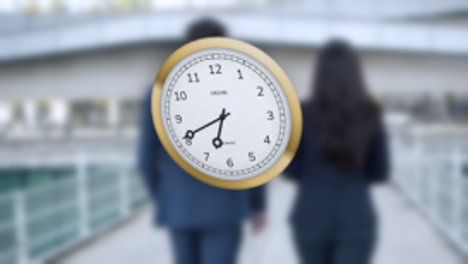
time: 6:41
